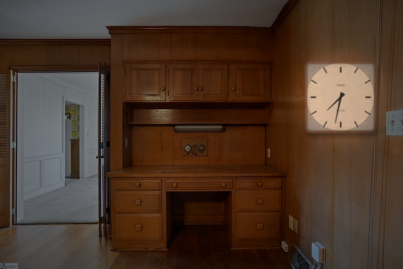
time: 7:32
